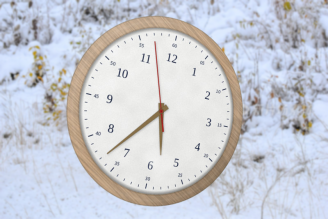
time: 5:36:57
